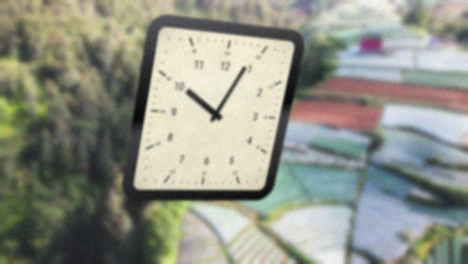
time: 10:04
